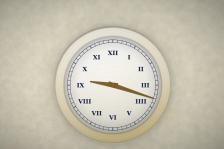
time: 9:18
